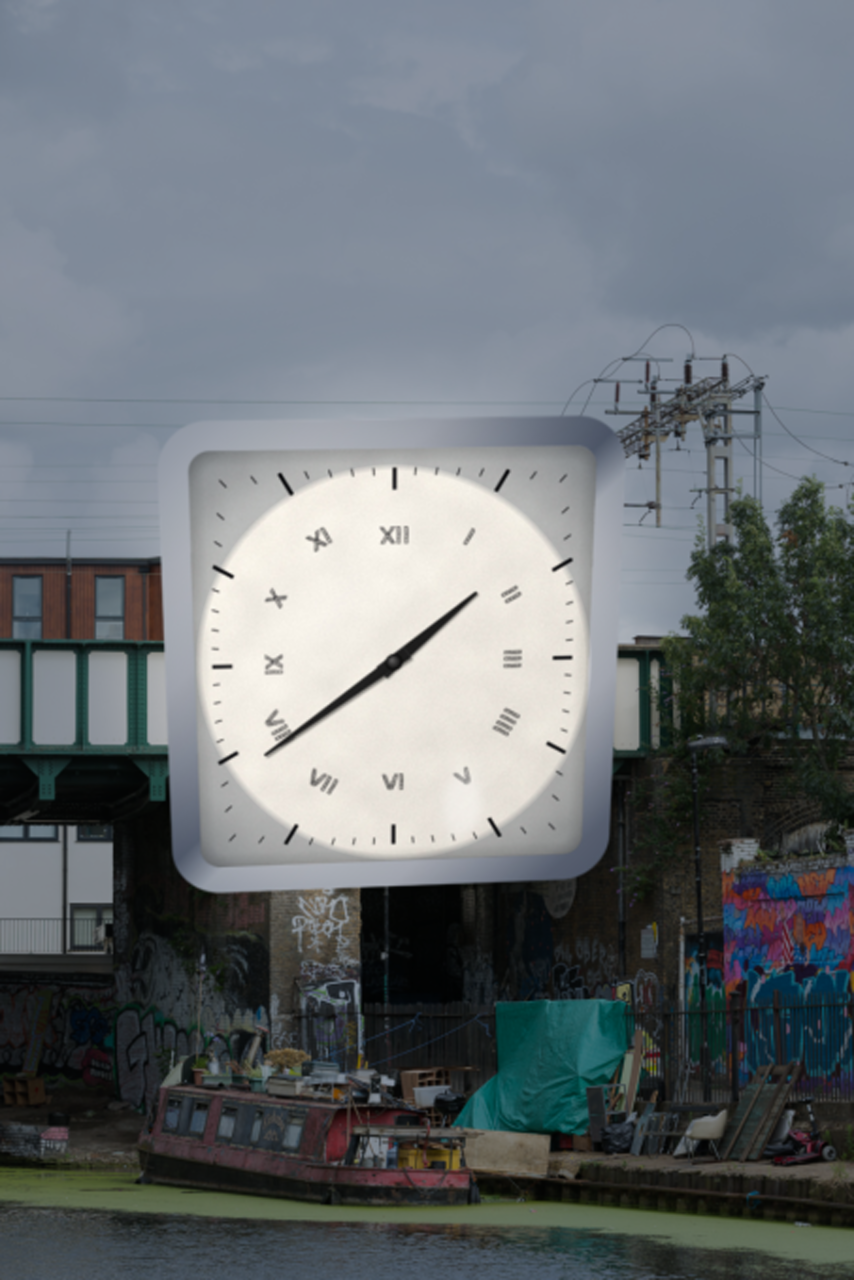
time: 1:39
